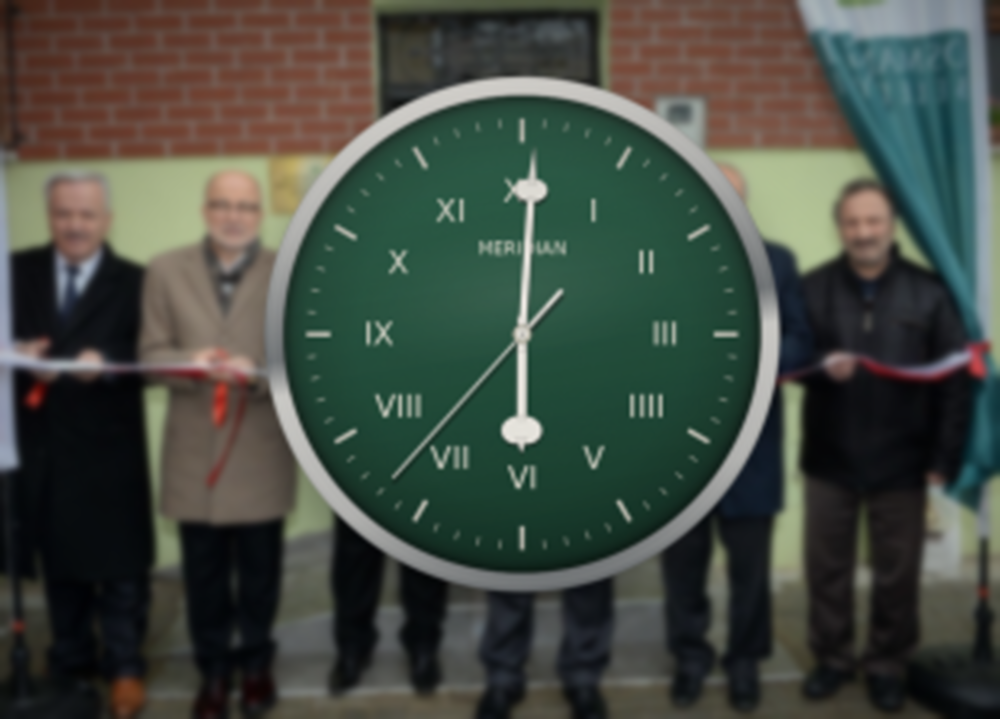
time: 6:00:37
